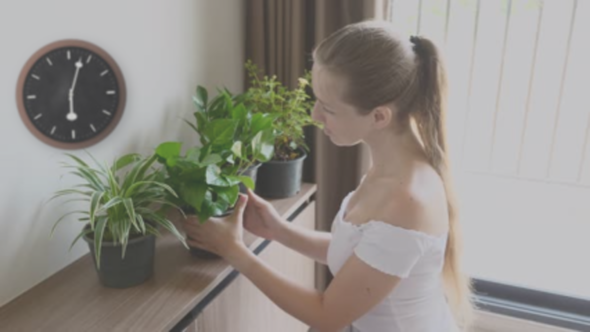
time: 6:03
